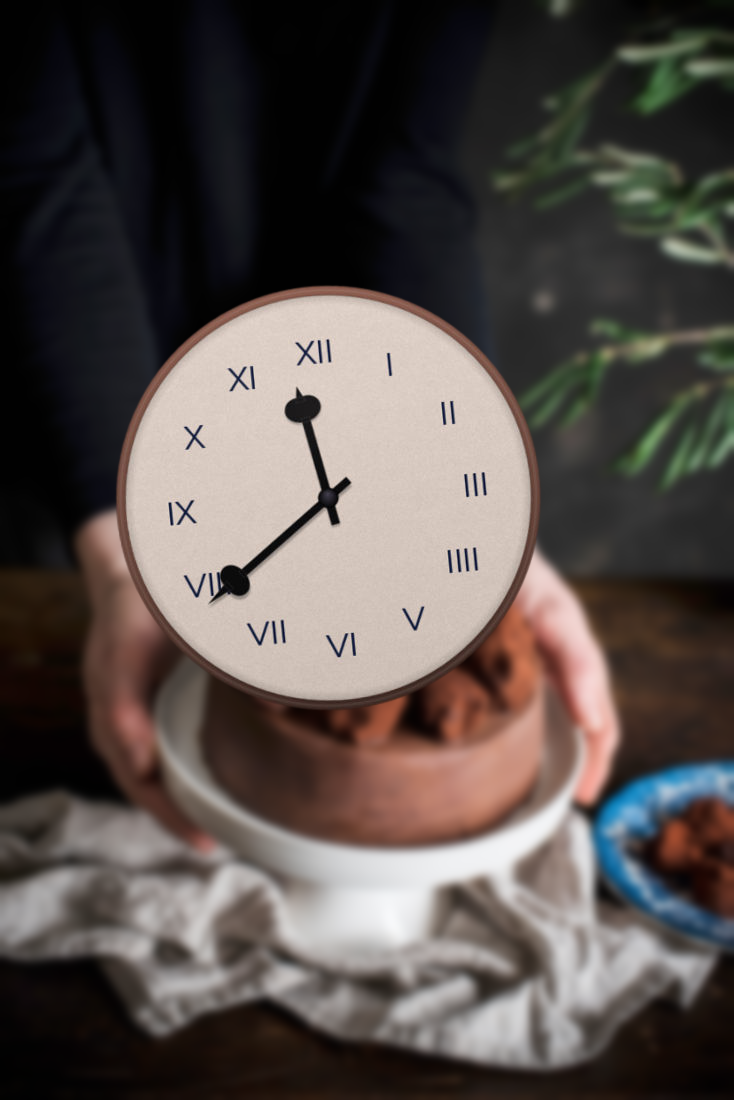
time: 11:39
